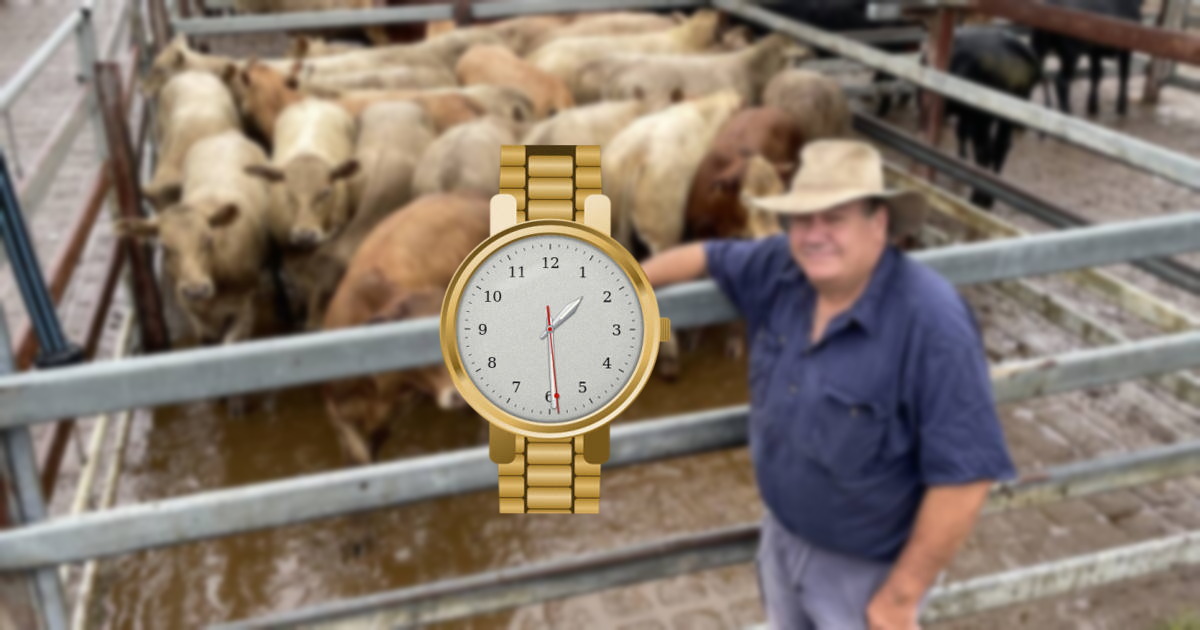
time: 1:29:29
